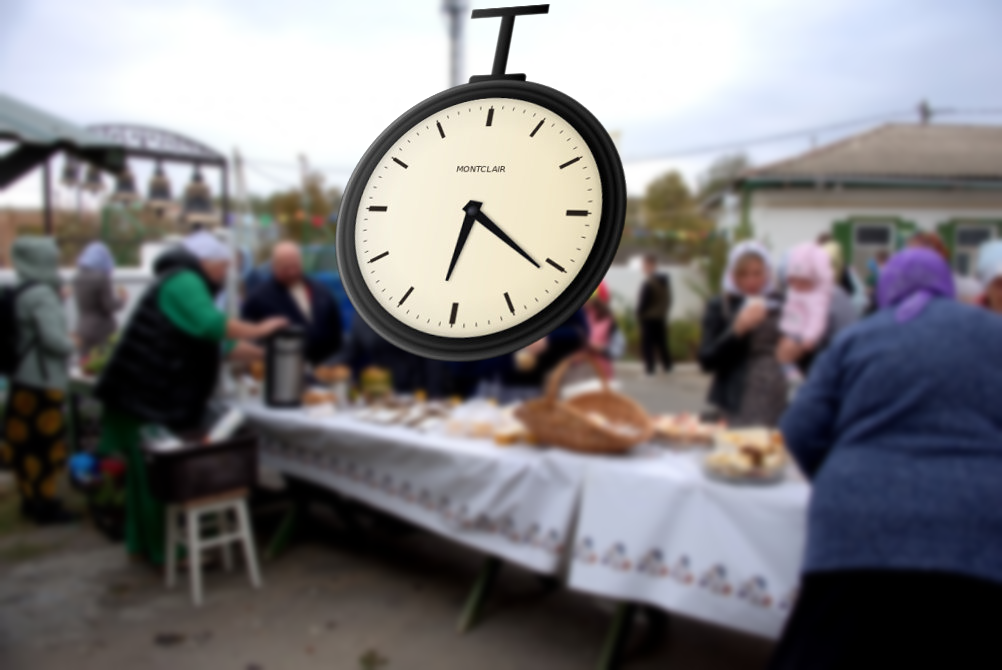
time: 6:21
